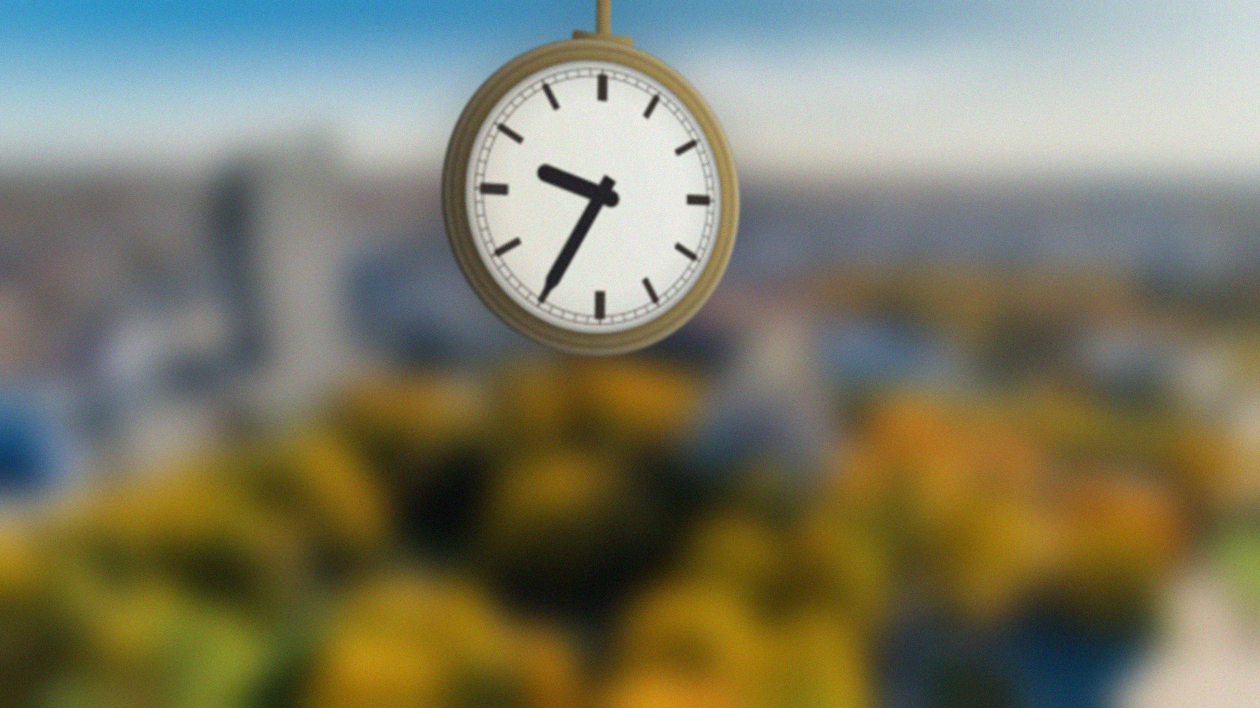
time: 9:35
